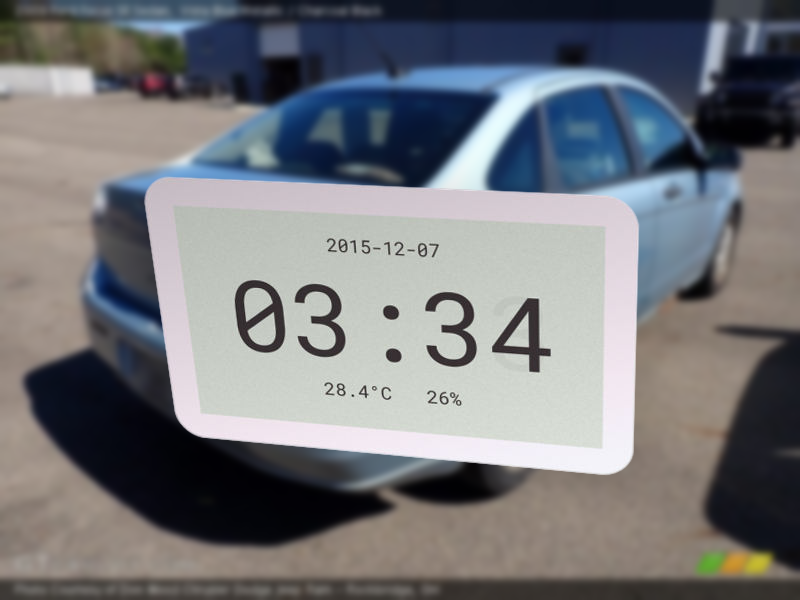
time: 3:34
